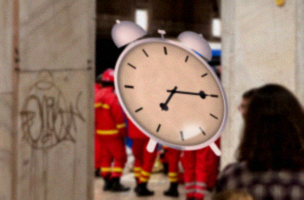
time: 7:15
